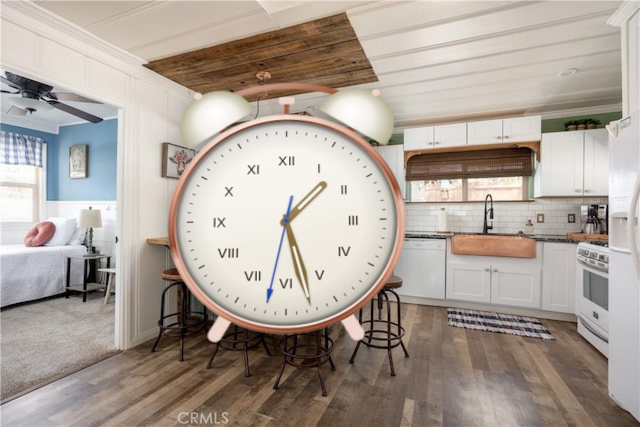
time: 1:27:32
